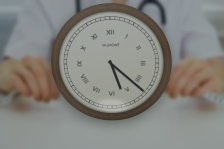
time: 5:22
